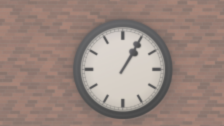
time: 1:05
